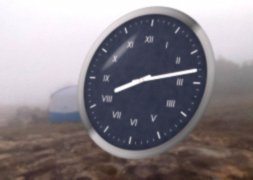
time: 8:13
